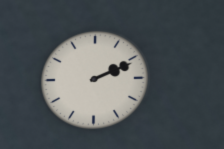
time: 2:11
